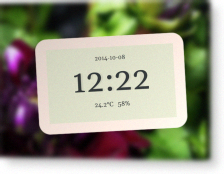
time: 12:22
